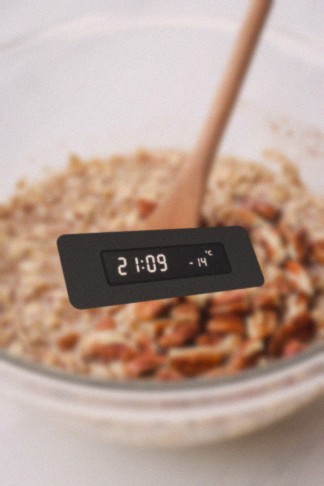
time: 21:09
